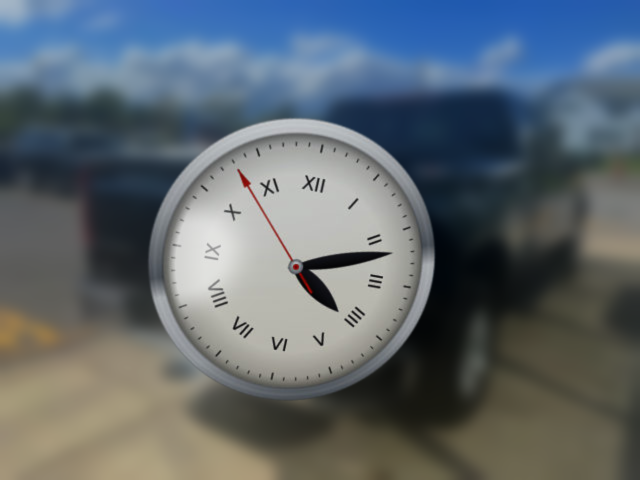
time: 4:11:53
